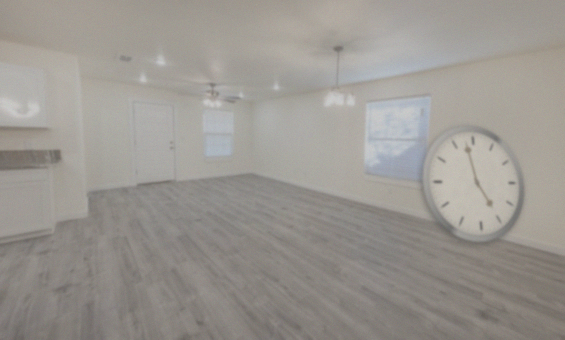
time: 4:58
